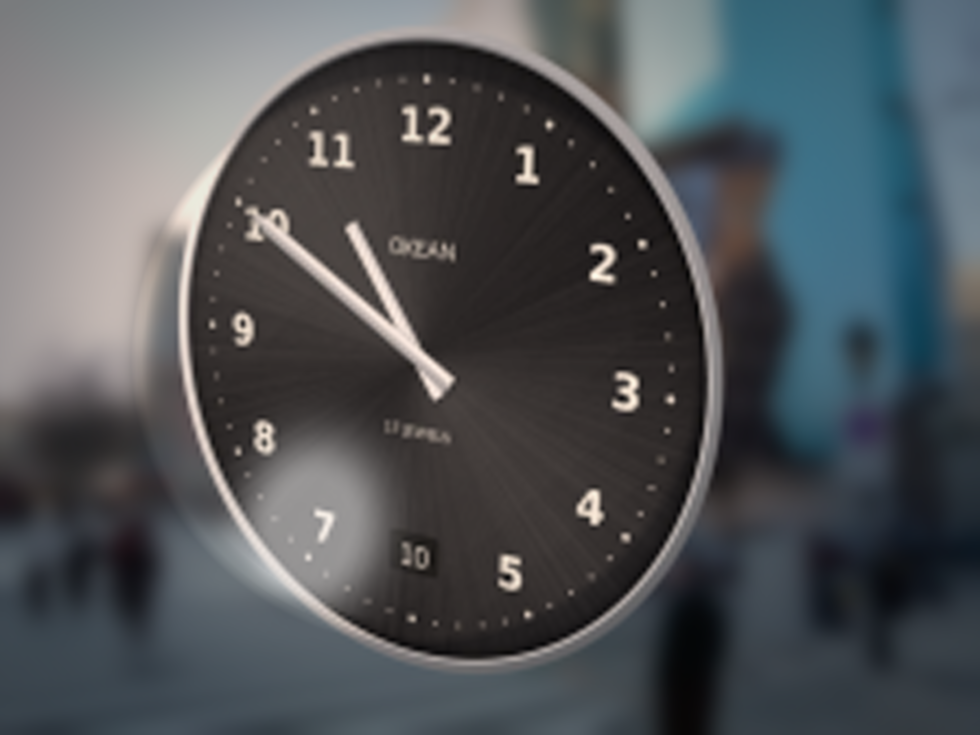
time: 10:50
